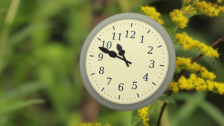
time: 10:48
